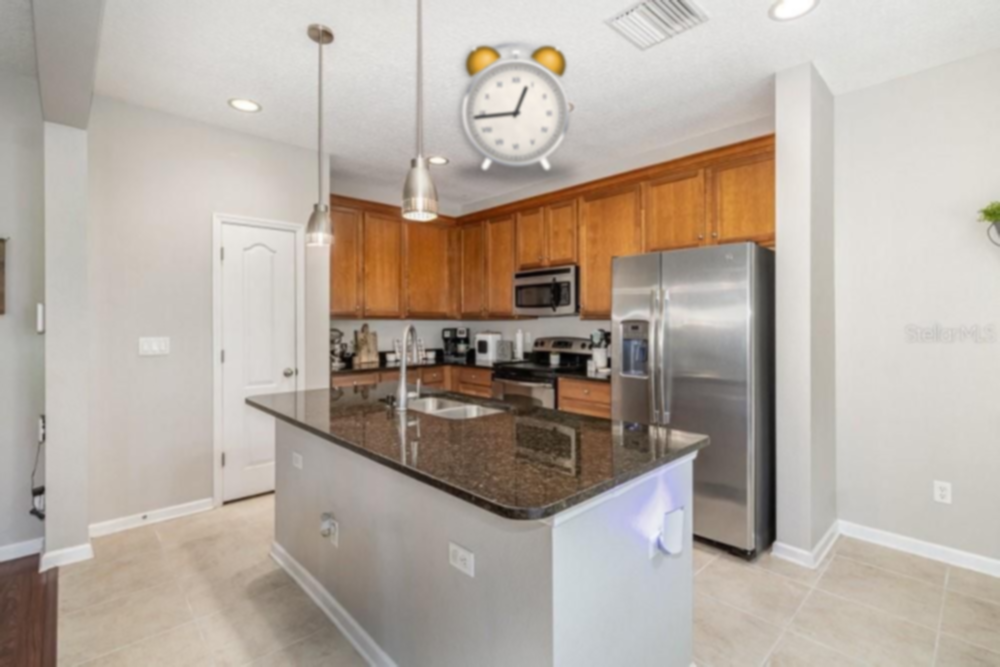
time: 12:44
